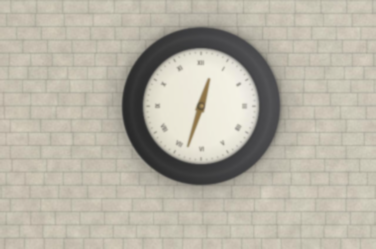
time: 12:33
